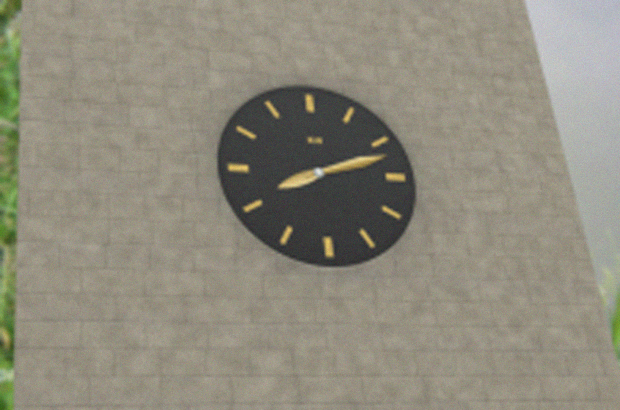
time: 8:12
